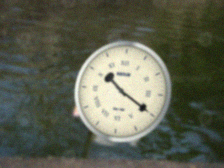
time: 10:20
